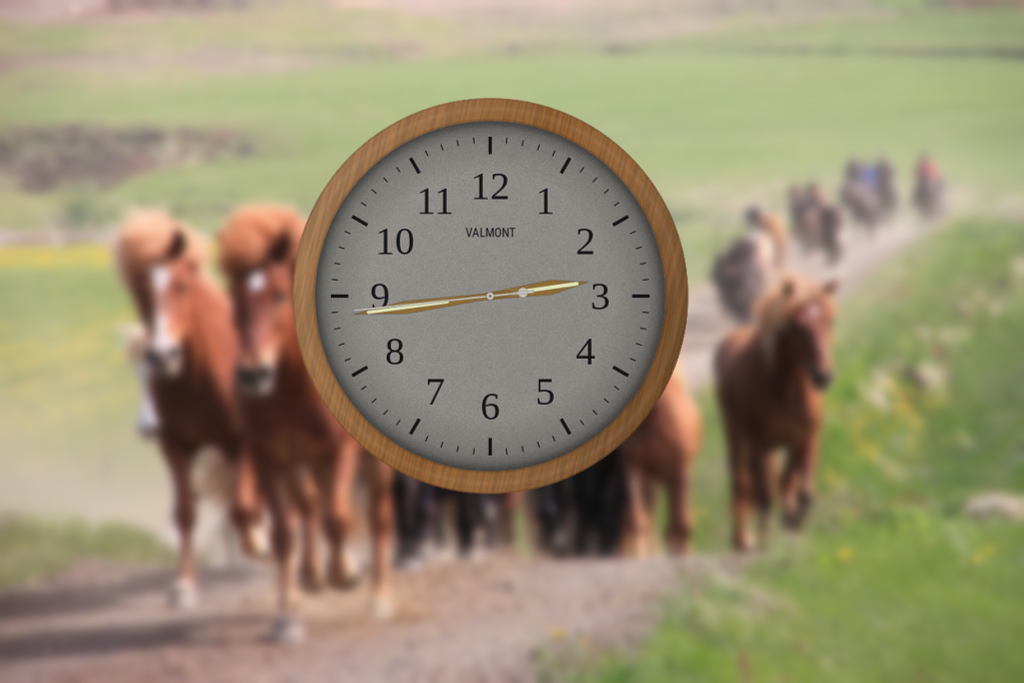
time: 2:43:44
